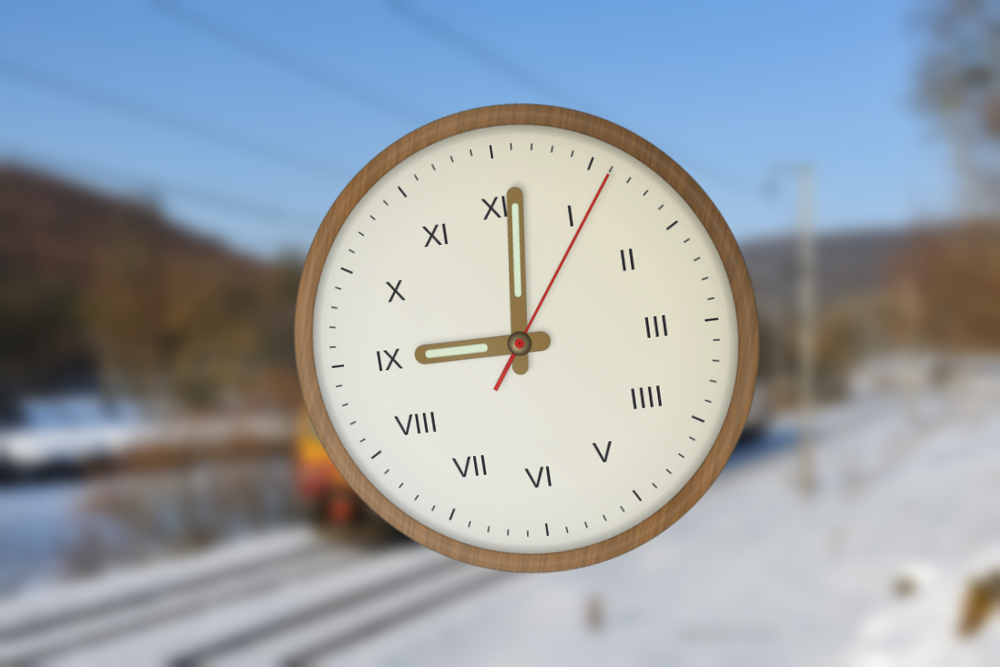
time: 9:01:06
